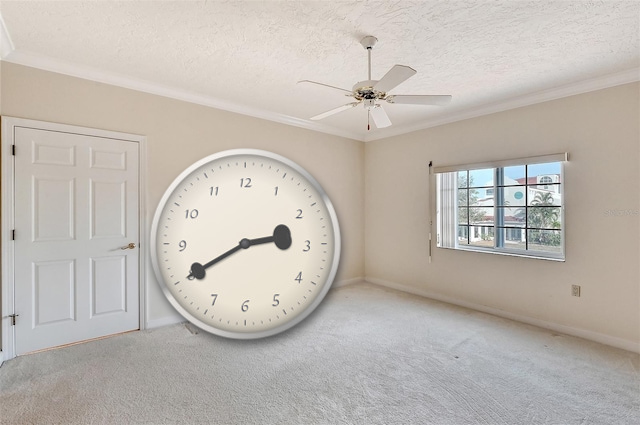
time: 2:40
